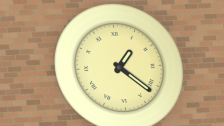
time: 1:22
